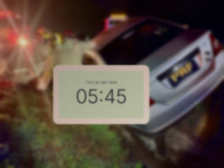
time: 5:45
